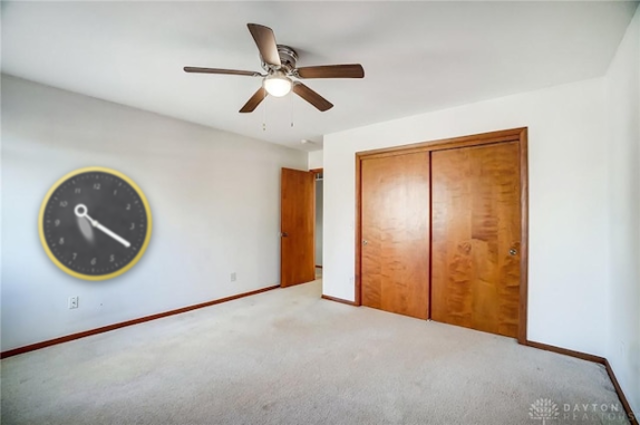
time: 10:20
